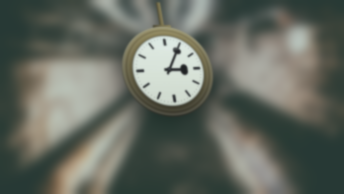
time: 3:05
